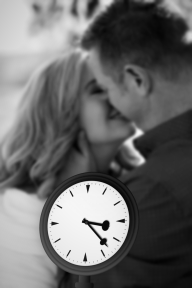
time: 3:23
